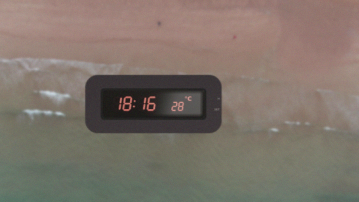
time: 18:16
